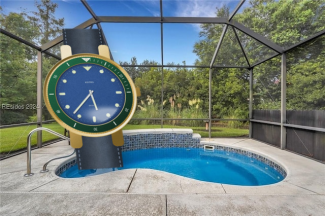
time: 5:37
